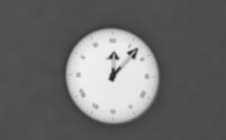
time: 12:07
